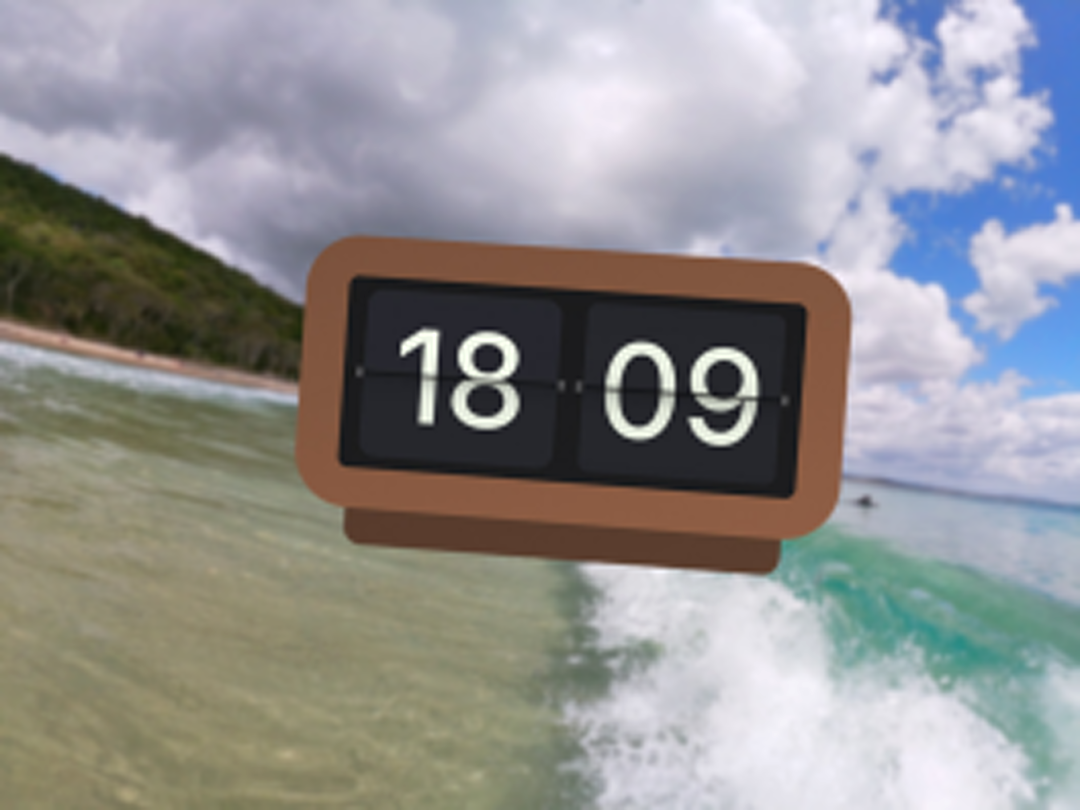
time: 18:09
